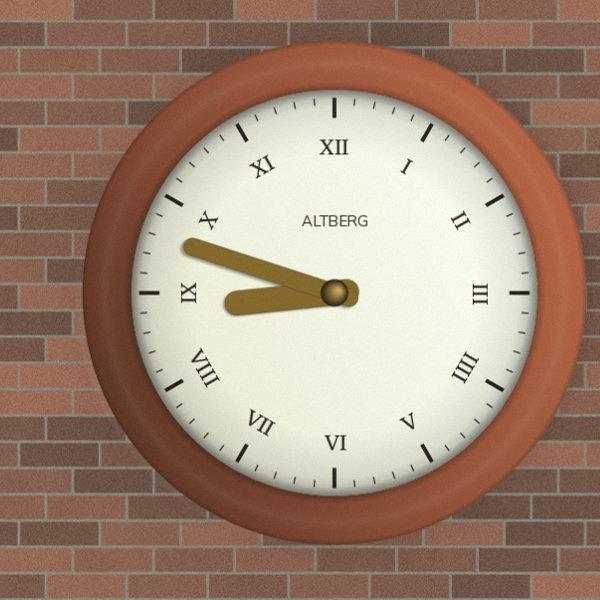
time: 8:48
